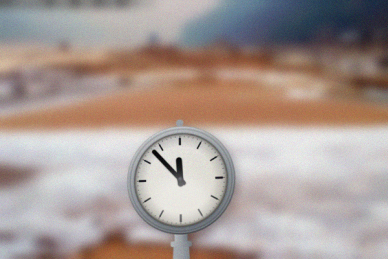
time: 11:53
